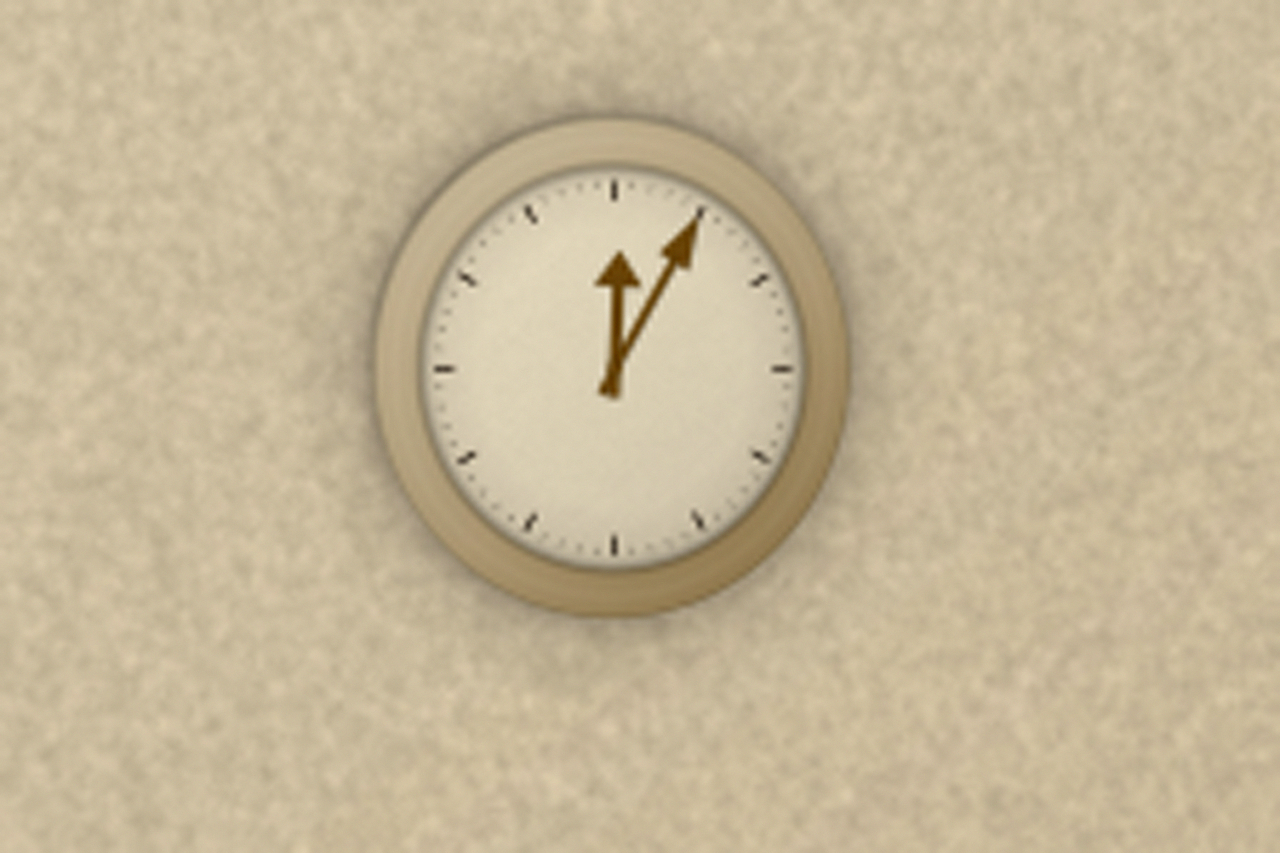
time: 12:05
